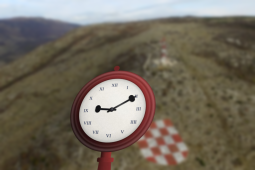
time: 9:10
